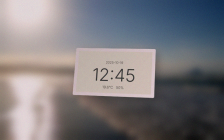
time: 12:45
